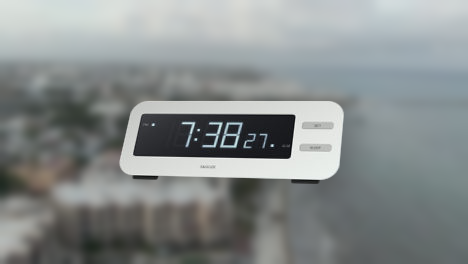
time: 7:38:27
